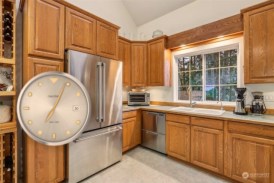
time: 7:04
